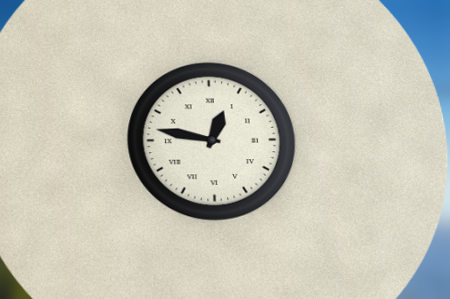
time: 12:47
